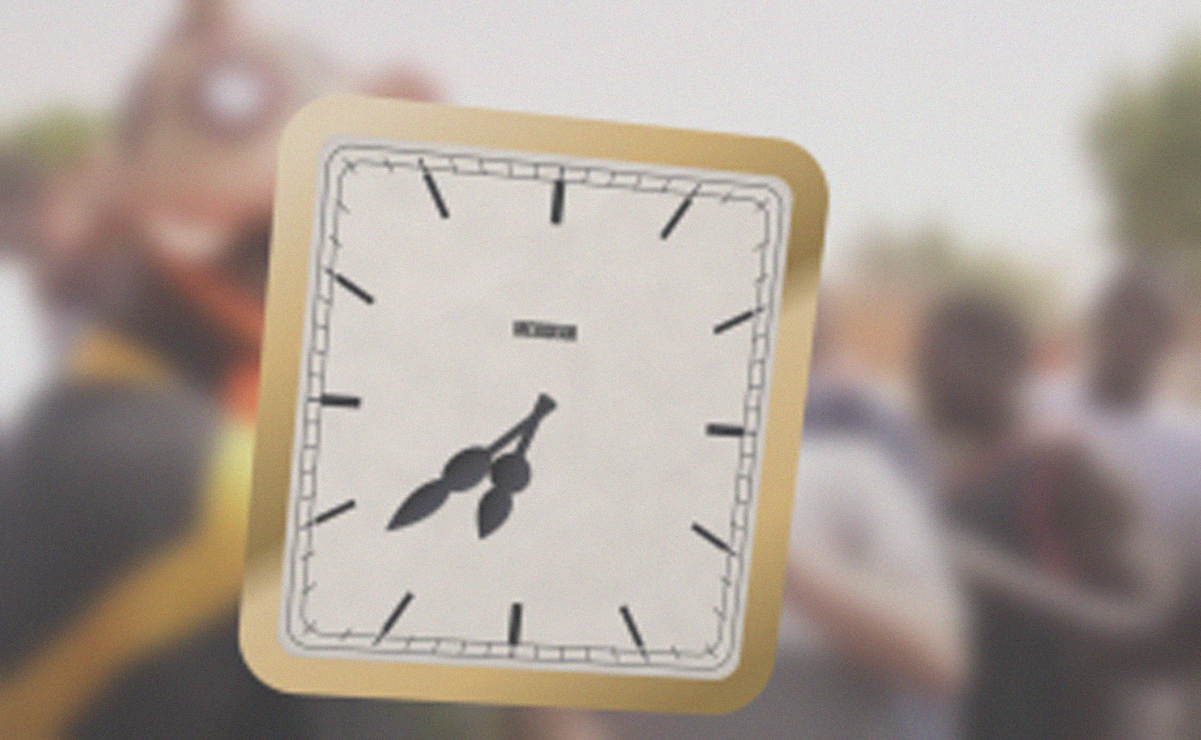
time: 6:38
